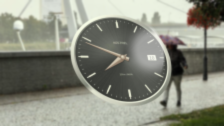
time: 7:49
